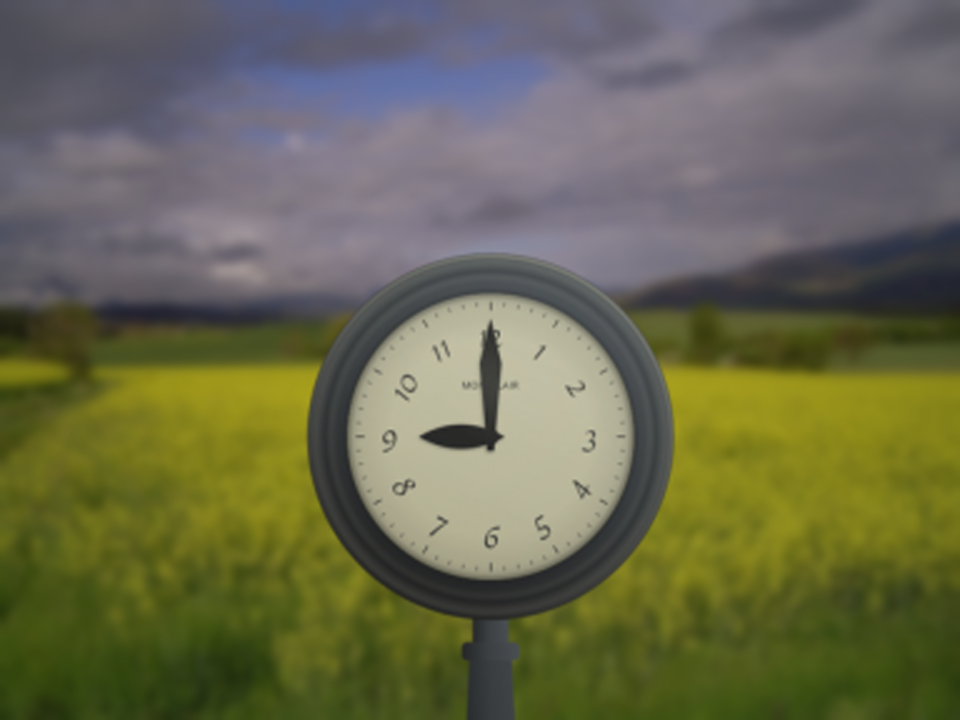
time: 9:00
